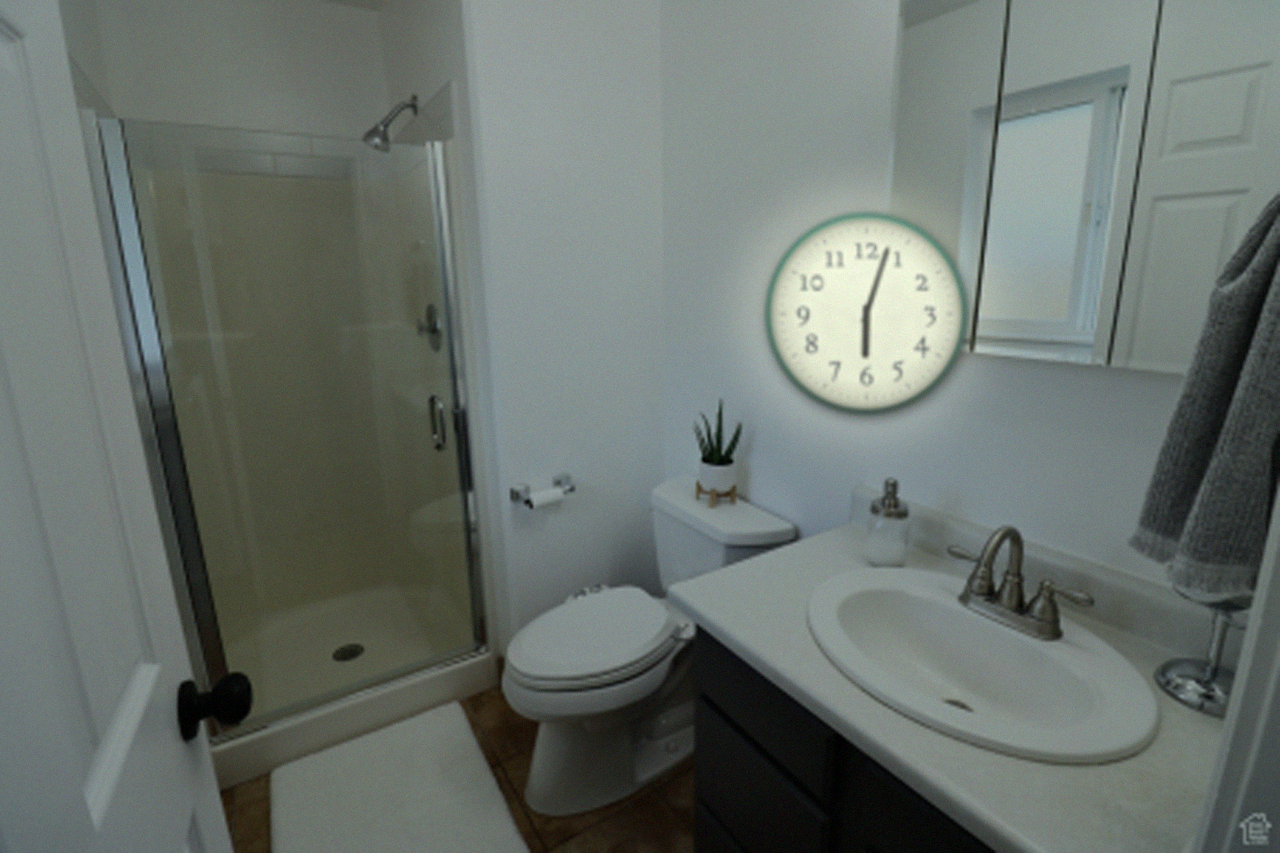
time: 6:03
